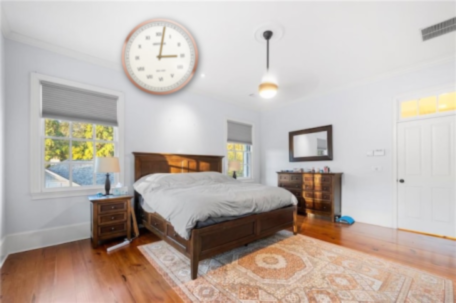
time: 3:02
